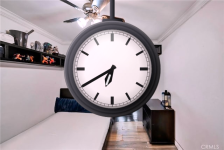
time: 6:40
